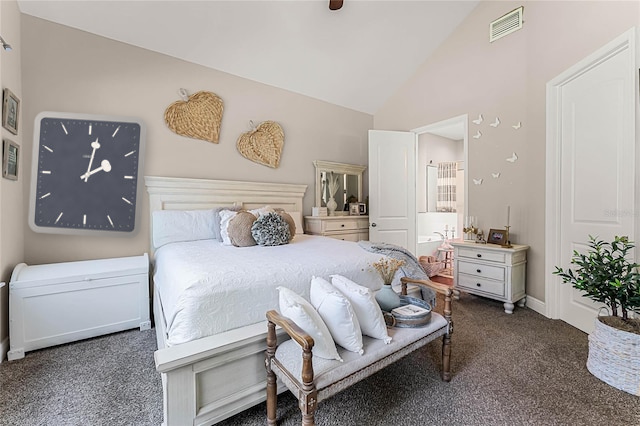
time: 2:02
